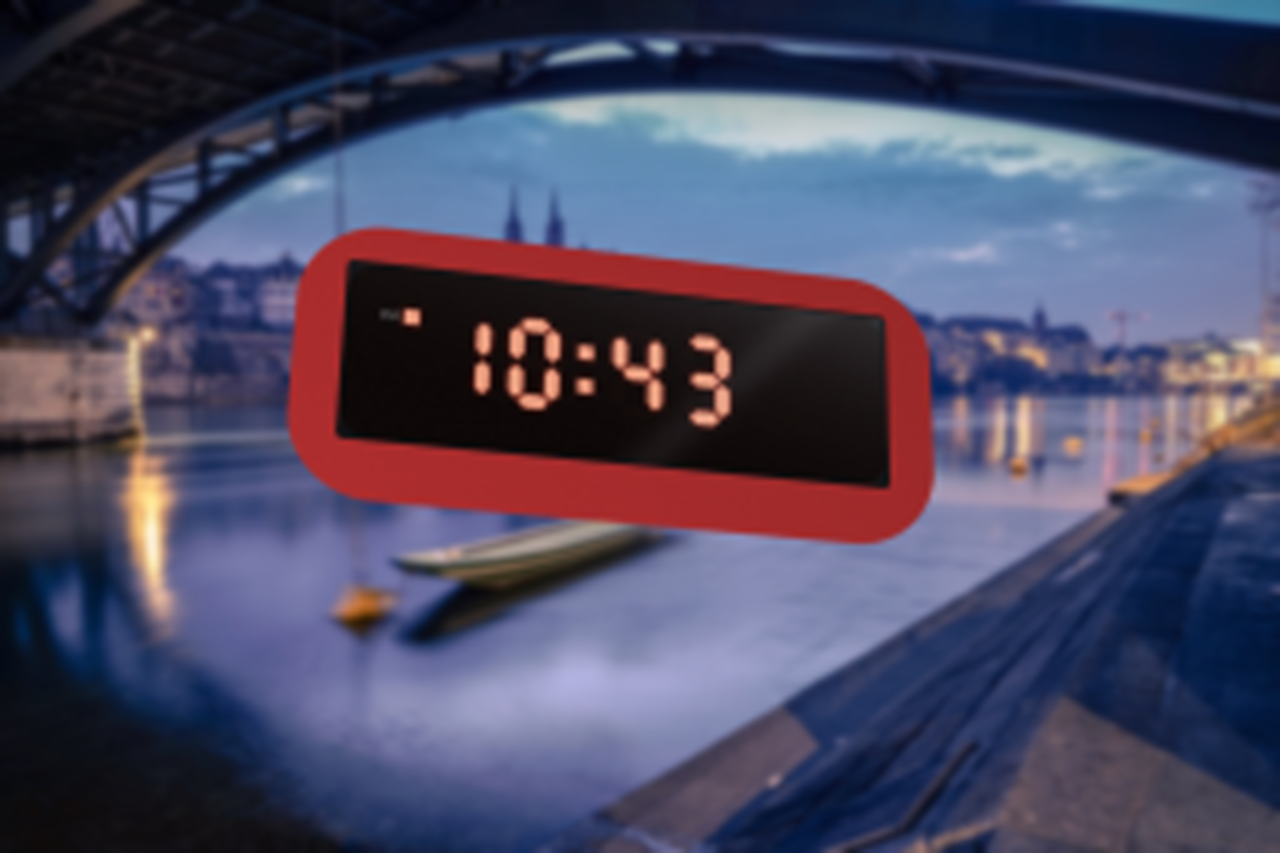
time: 10:43
